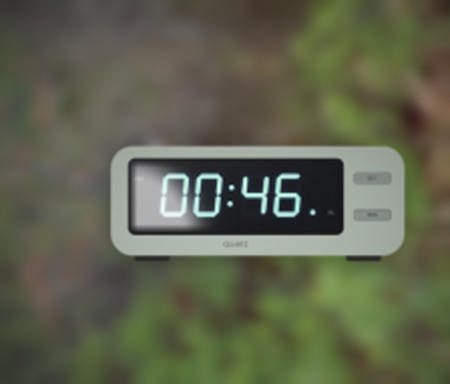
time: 0:46
